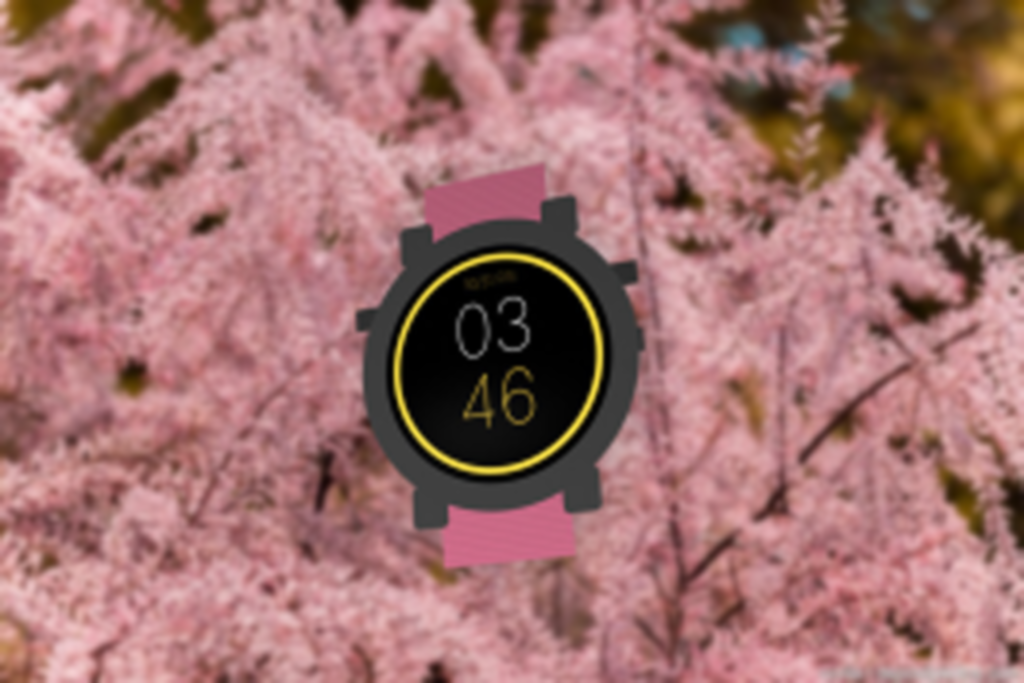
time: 3:46
